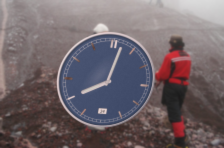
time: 8:02
